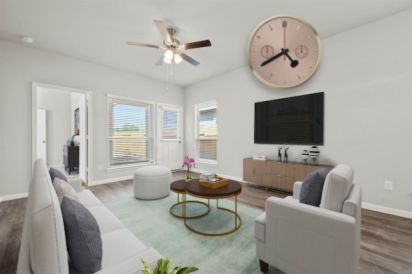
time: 4:40
